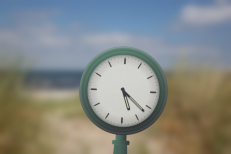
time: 5:22
